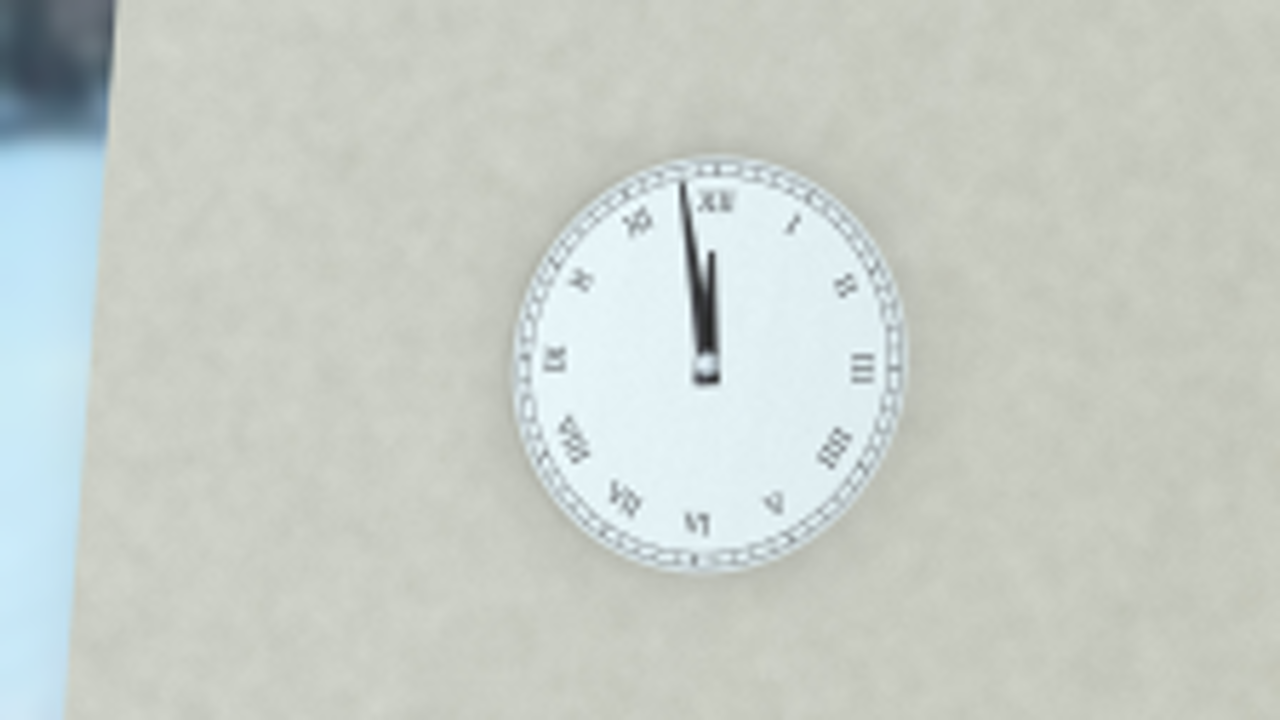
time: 11:58
